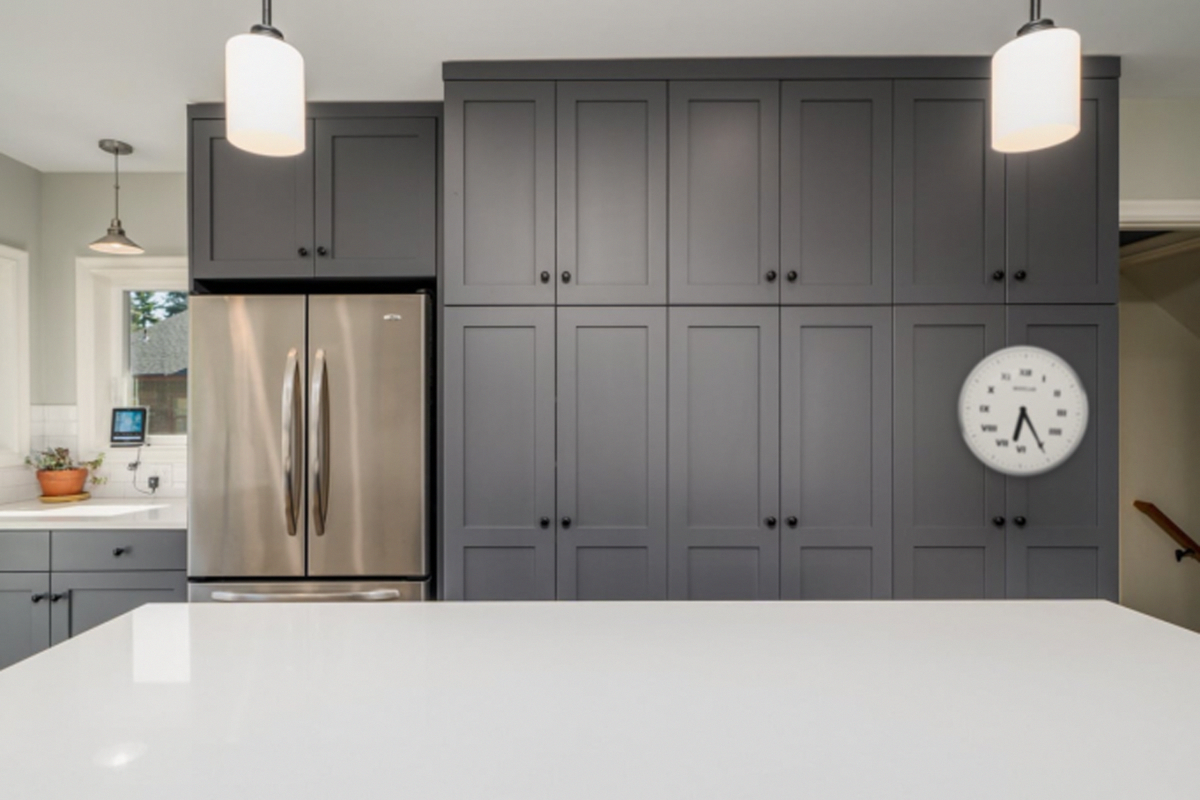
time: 6:25
